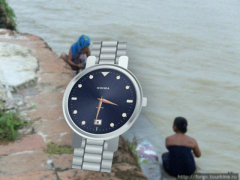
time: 3:31
